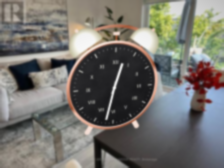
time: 12:32
